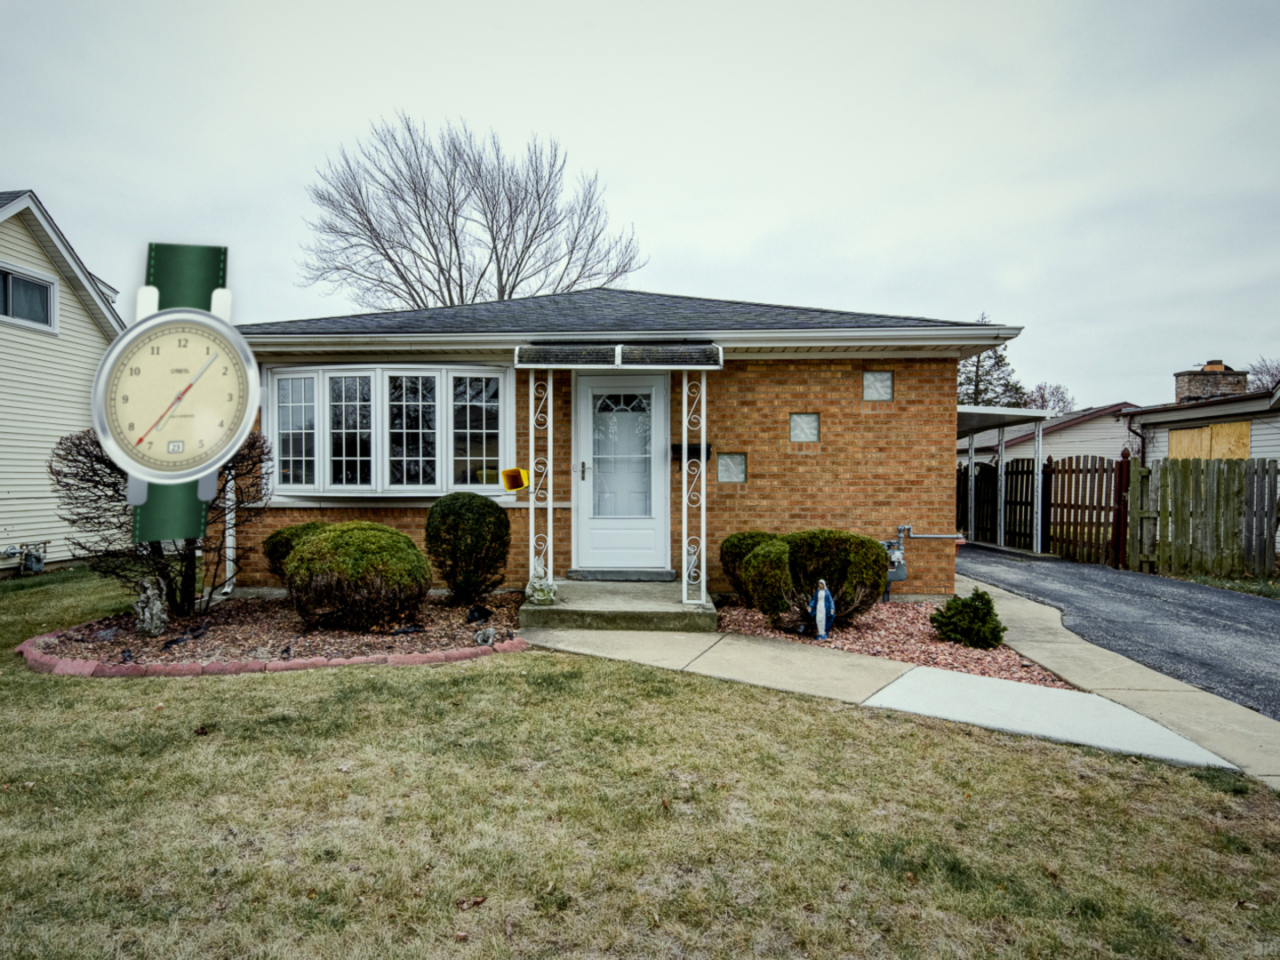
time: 7:06:37
